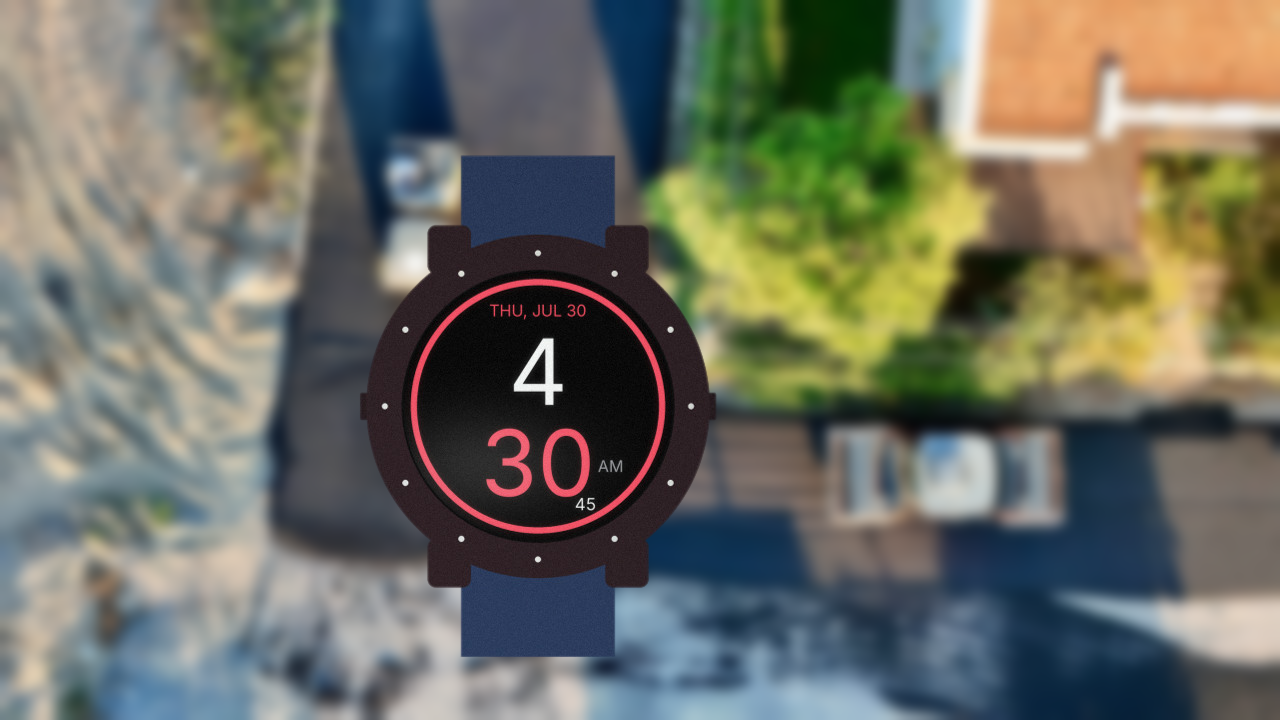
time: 4:30:45
